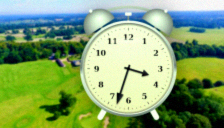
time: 3:33
